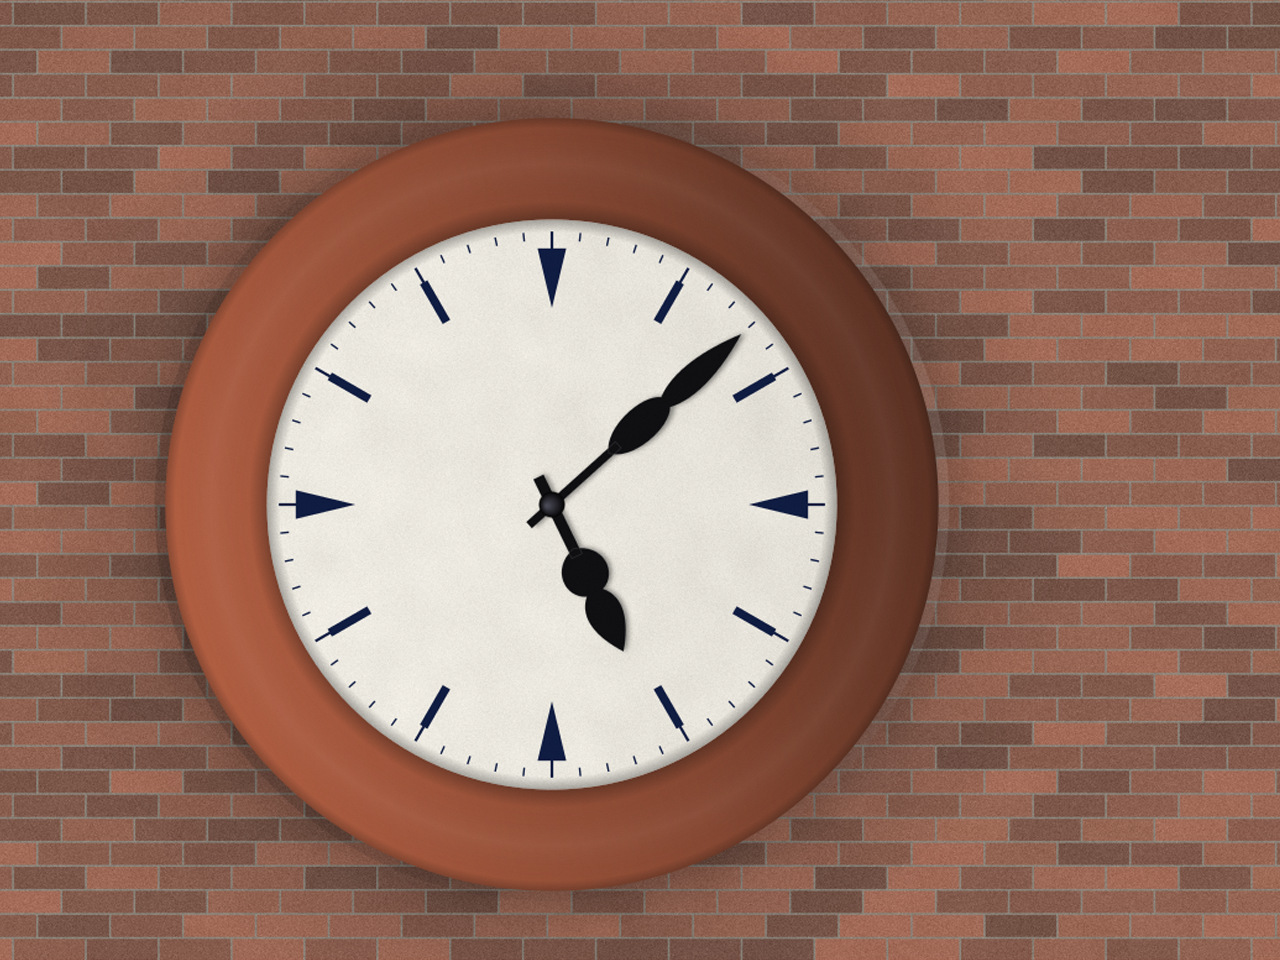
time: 5:08
